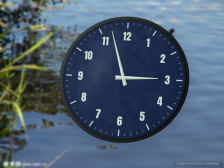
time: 2:57
